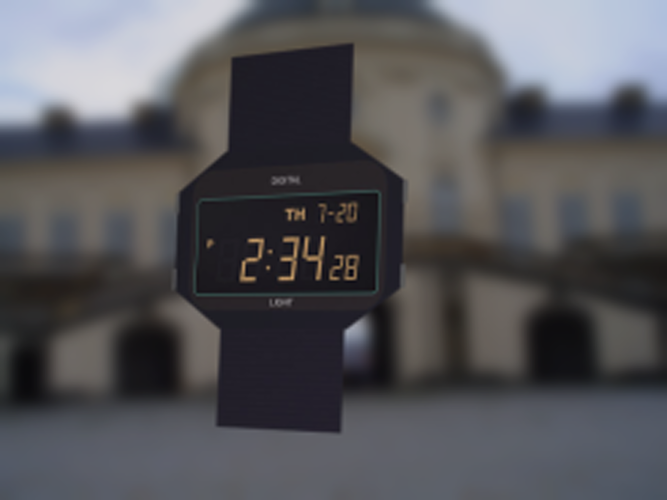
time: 2:34:28
